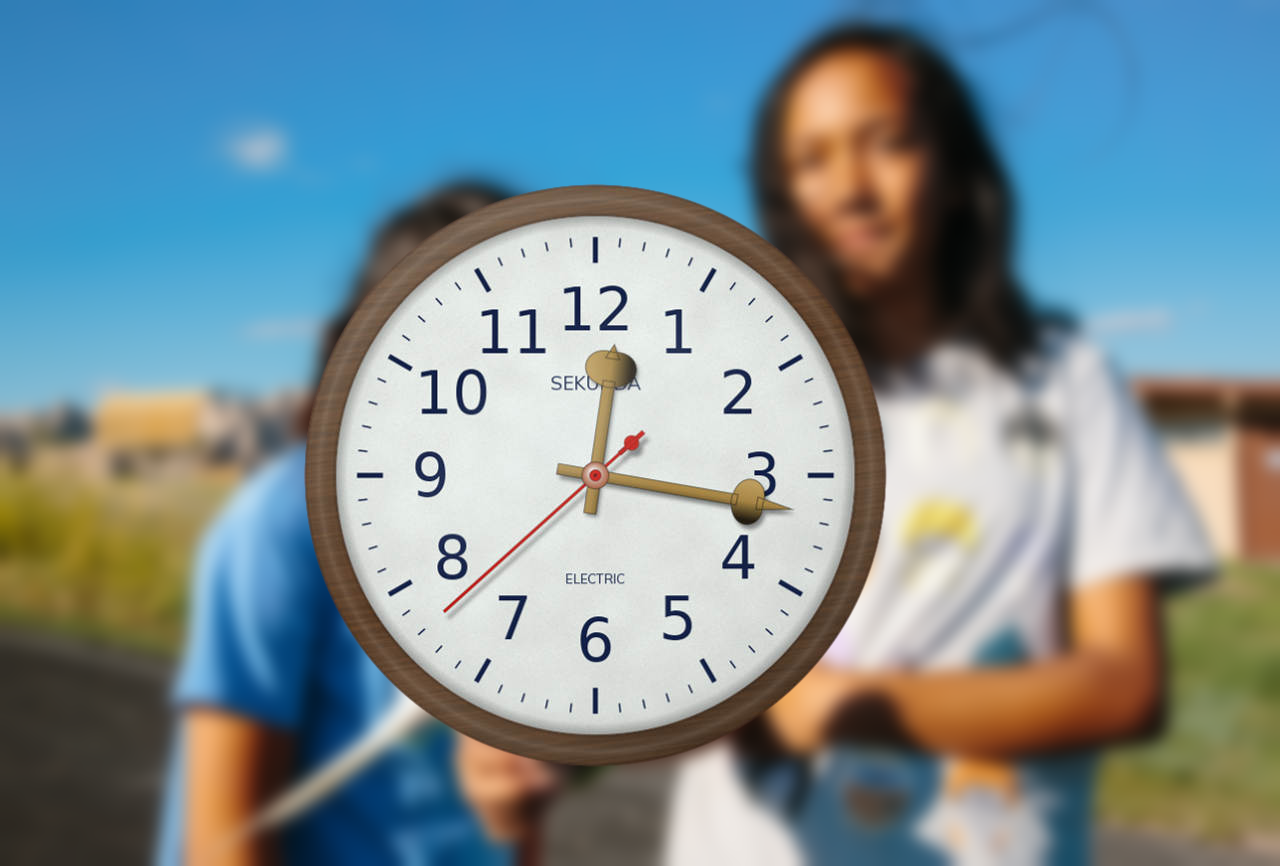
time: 12:16:38
